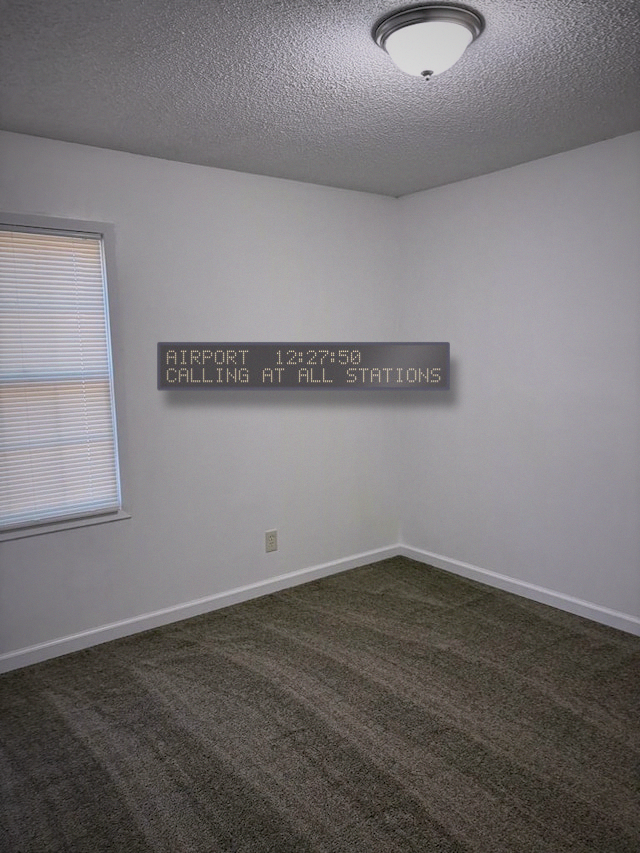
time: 12:27:50
